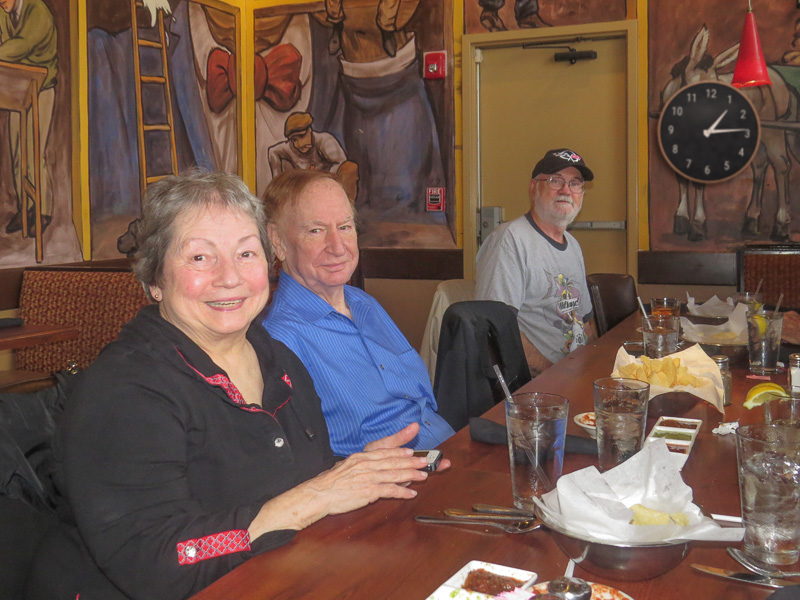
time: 1:14
